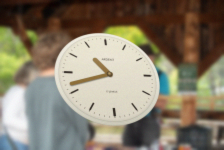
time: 10:42
